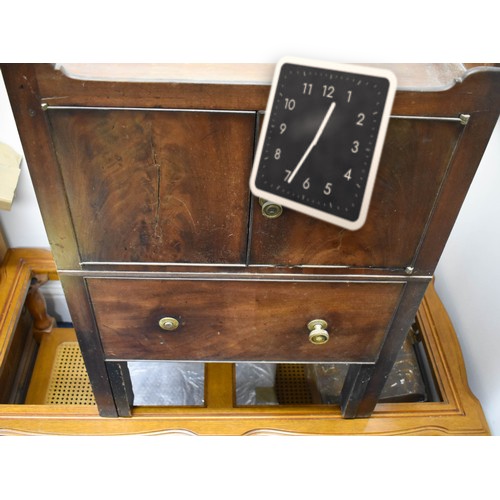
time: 12:34
